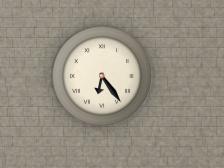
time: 6:24
